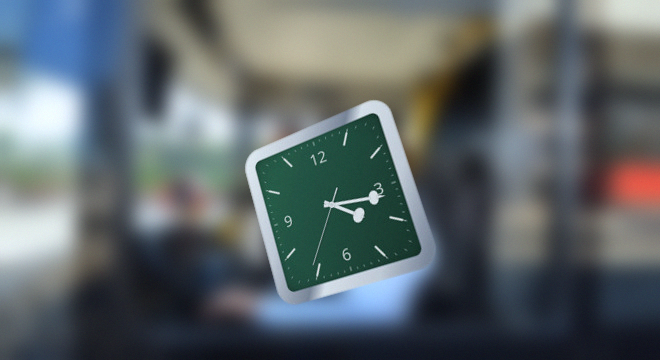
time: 4:16:36
